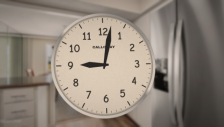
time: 9:02
